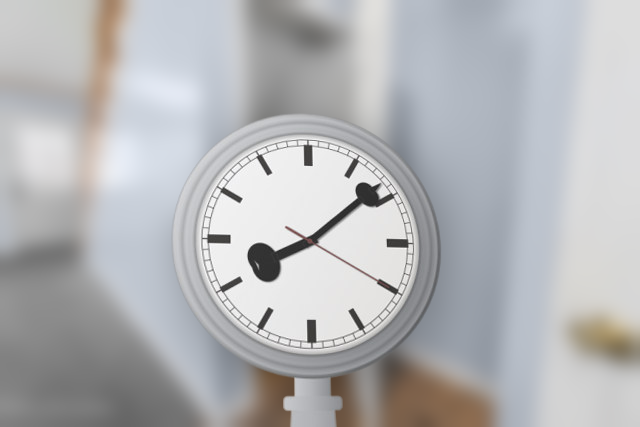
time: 8:08:20
